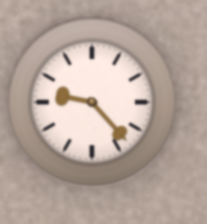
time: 9:23
